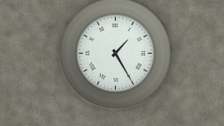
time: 1:25
